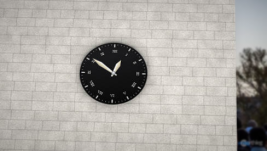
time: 12:51
